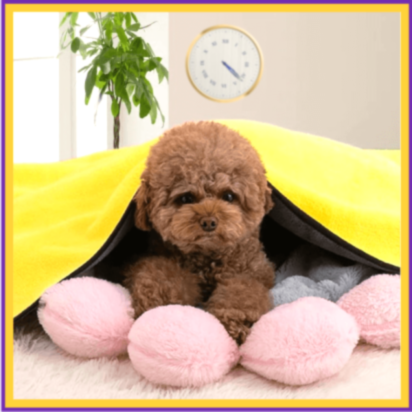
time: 4:22
